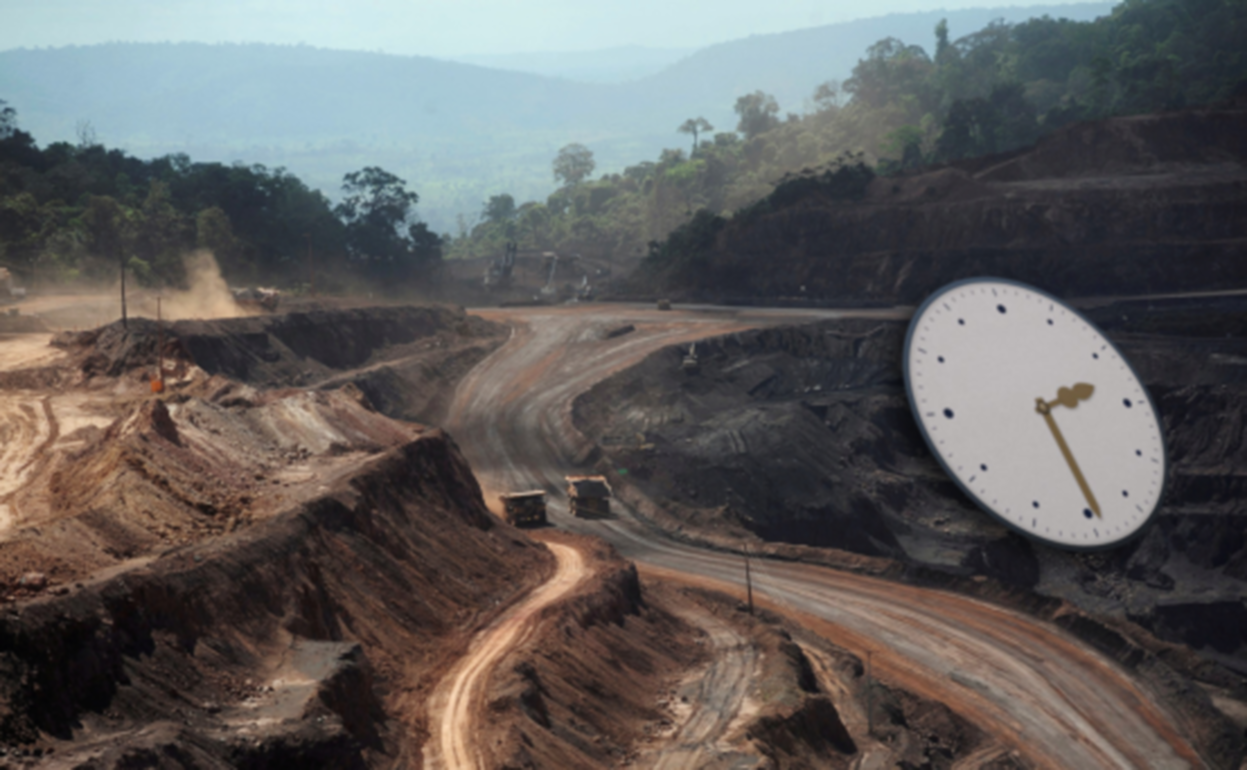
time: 2:29
